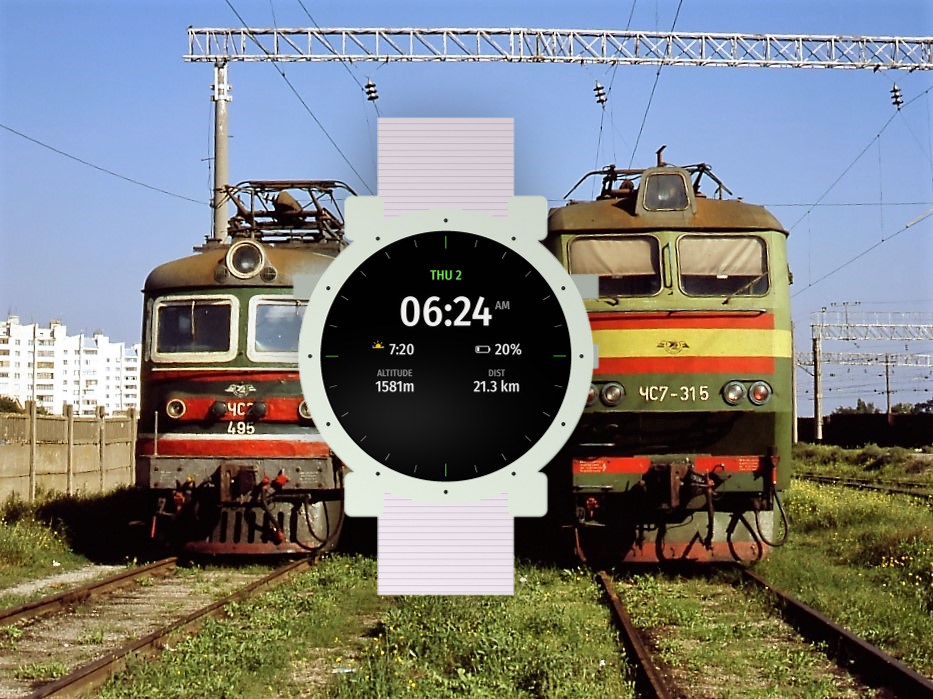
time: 6:24
